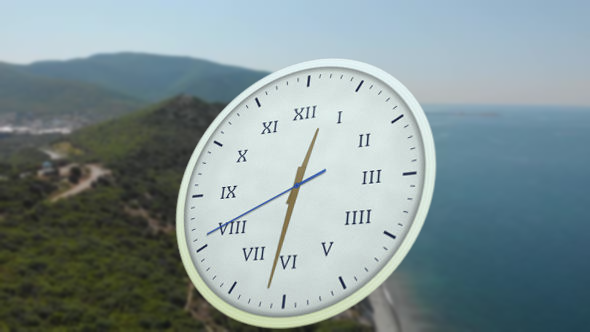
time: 12:31:41
